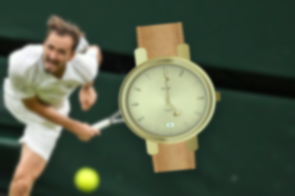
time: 5:00
